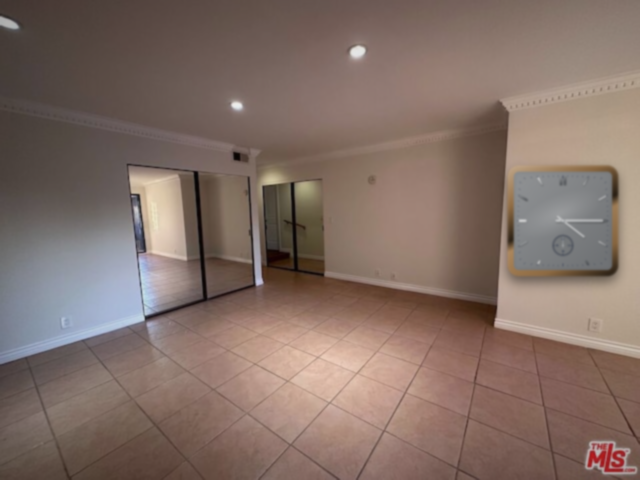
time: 4:15
